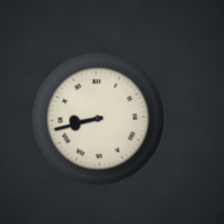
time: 8:43
